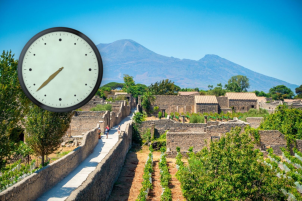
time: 7:38
